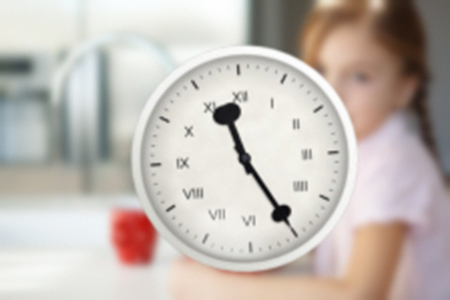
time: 11:25
